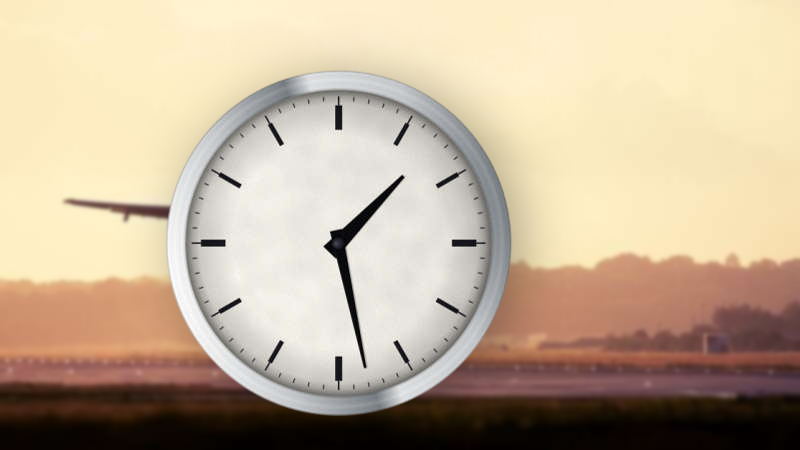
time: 1:28
